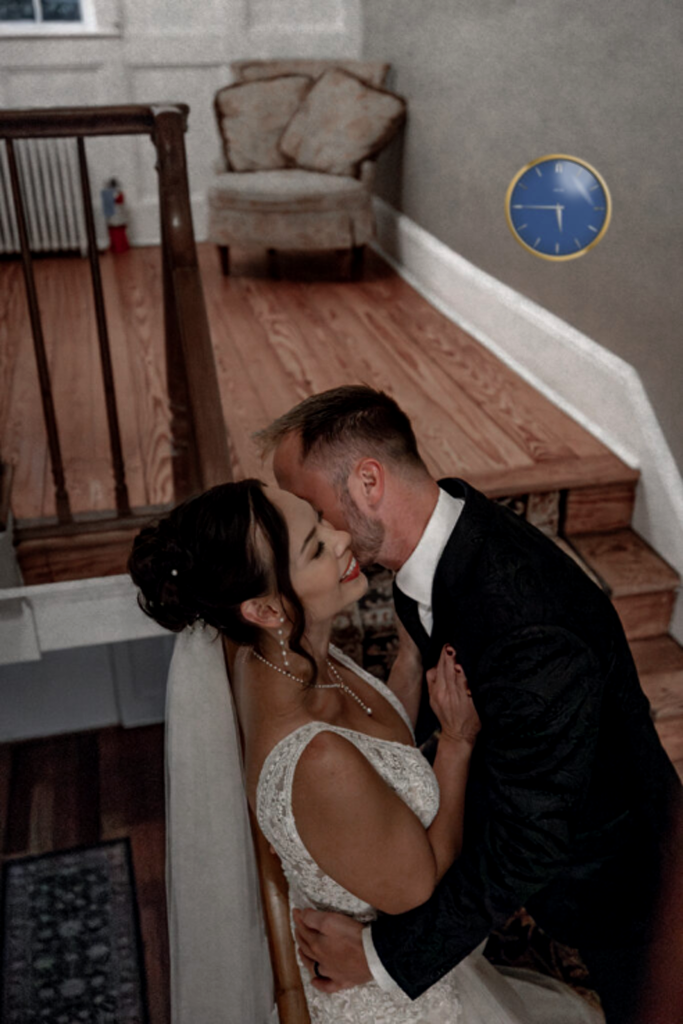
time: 5:45
